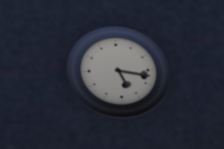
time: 5:17
